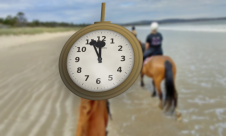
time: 11:56
